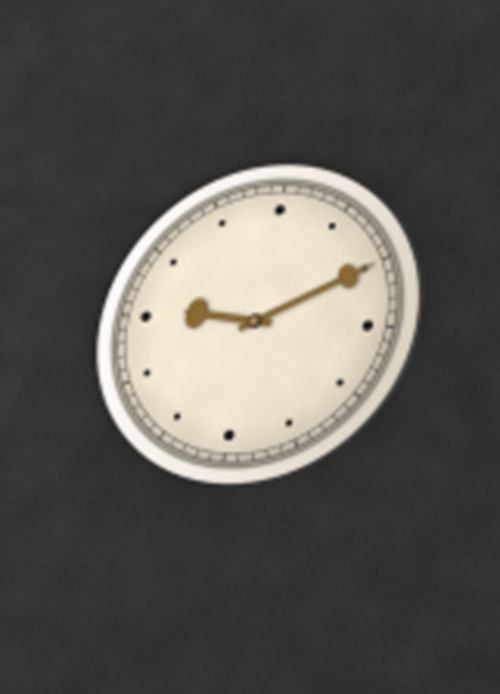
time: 9:10
